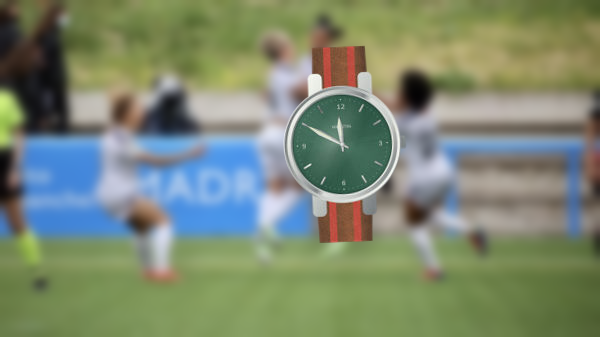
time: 11:50
